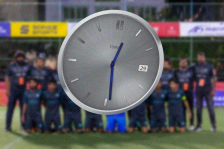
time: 12:29
